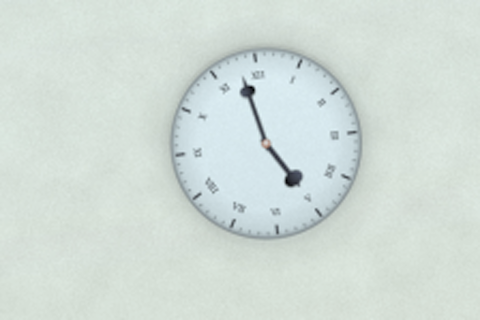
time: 4:58
